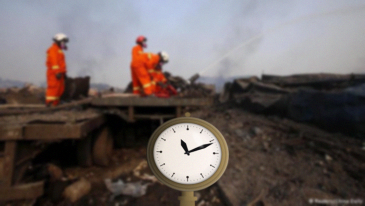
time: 11:11
